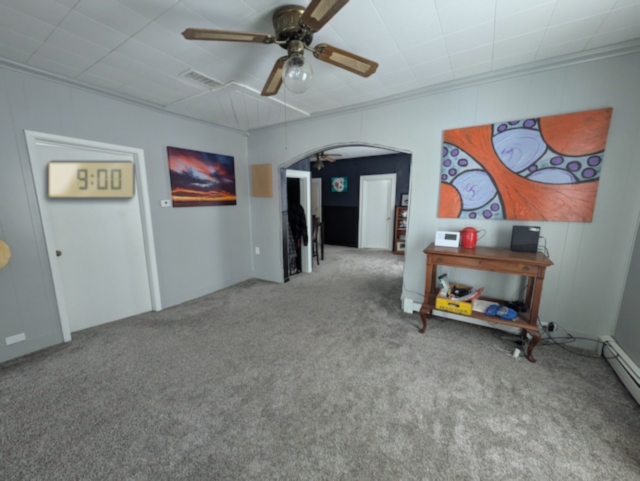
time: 9:00
